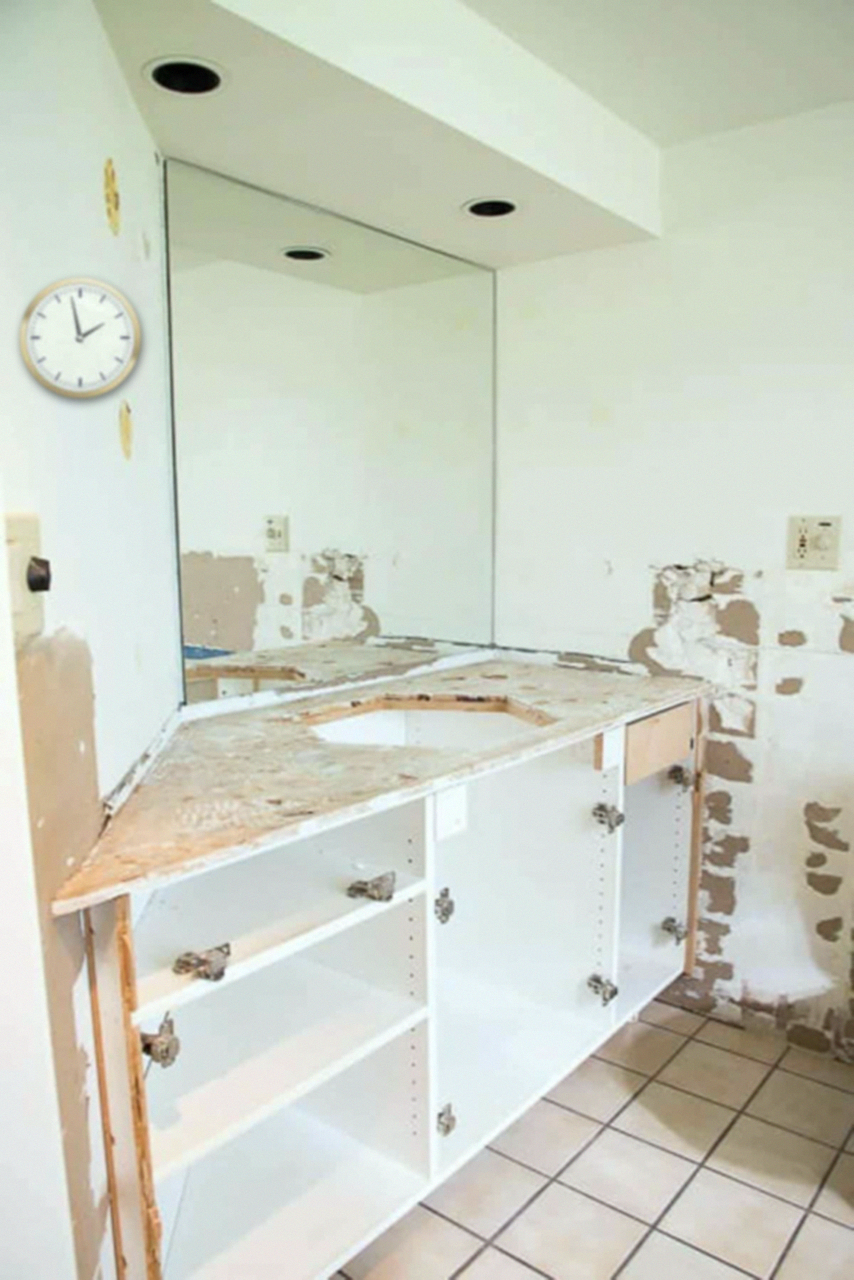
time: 1:58
